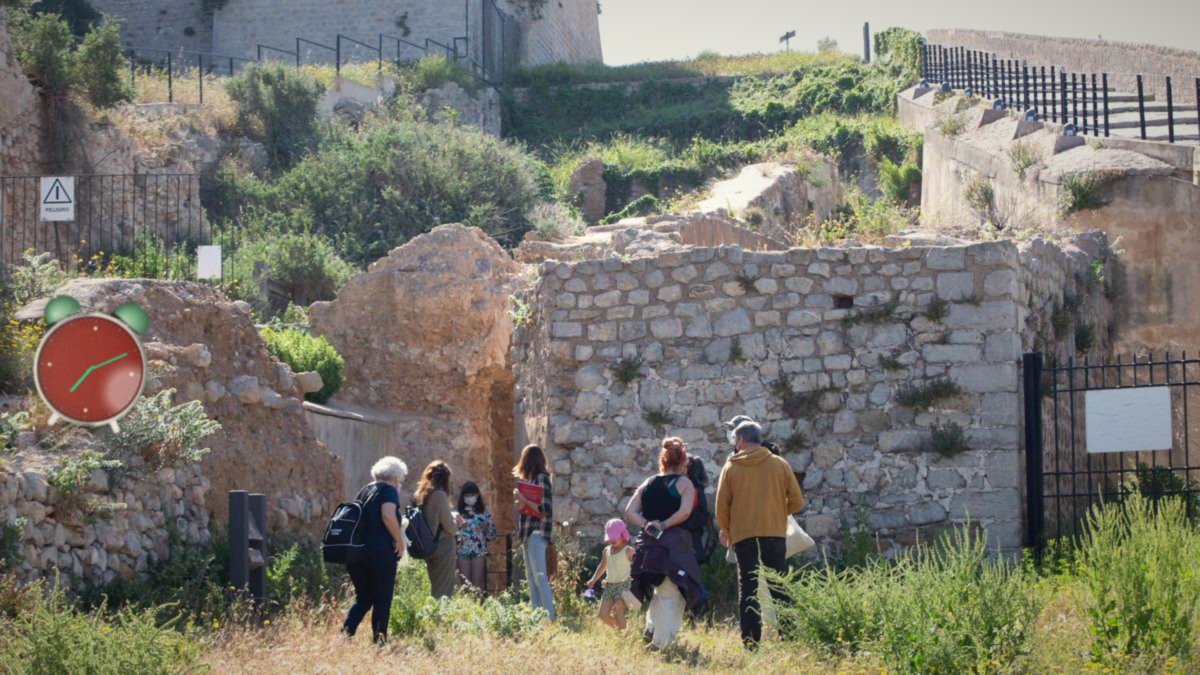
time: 7:10
